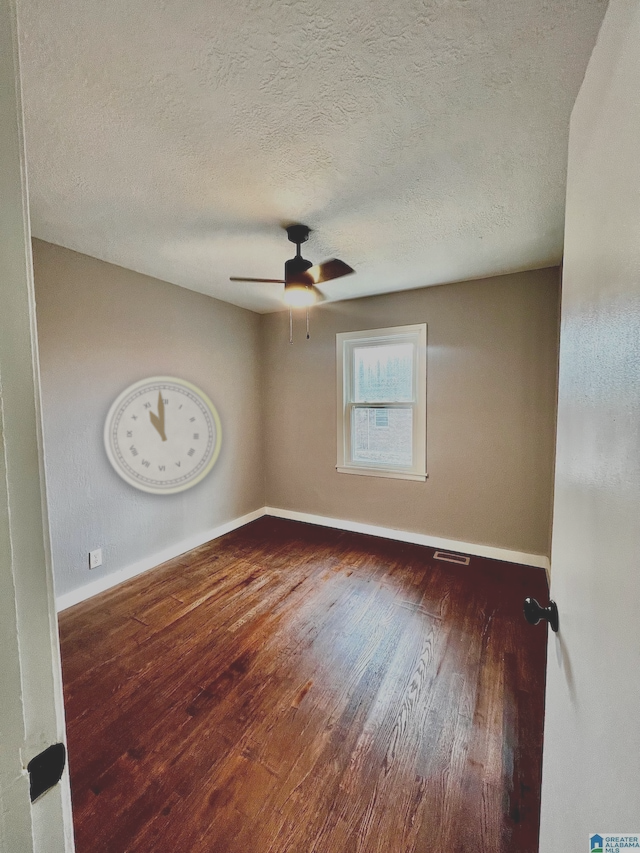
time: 10:59
